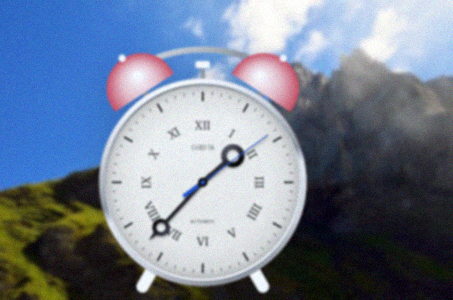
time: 1:37:09
